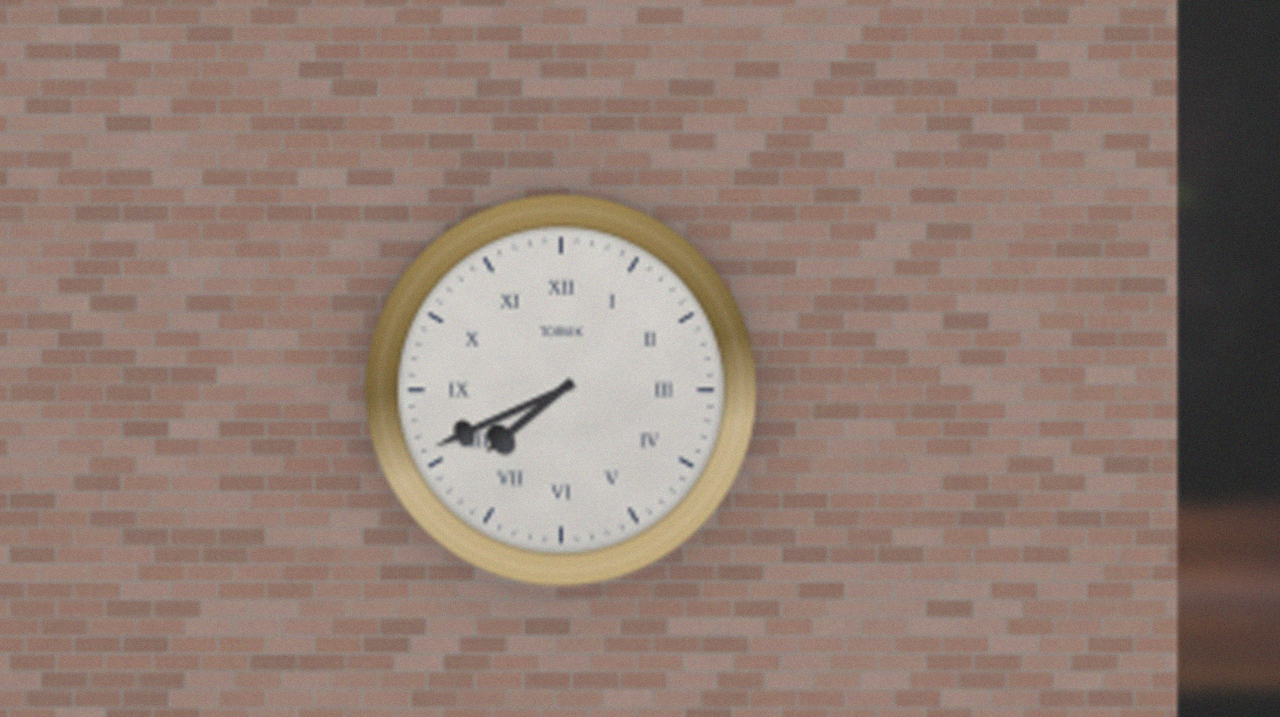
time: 7:41
